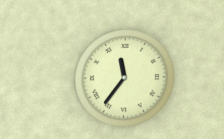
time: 11:36
